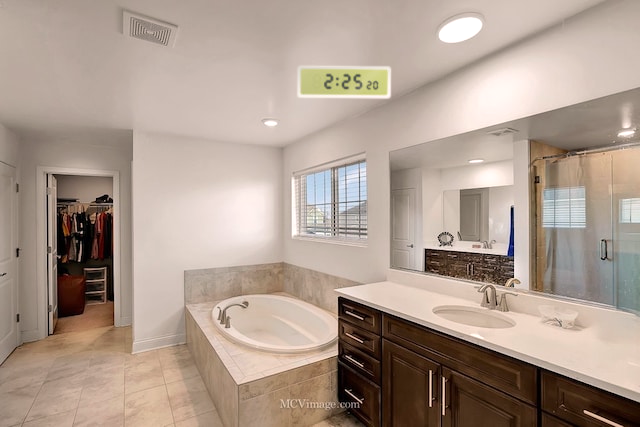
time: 2:25
